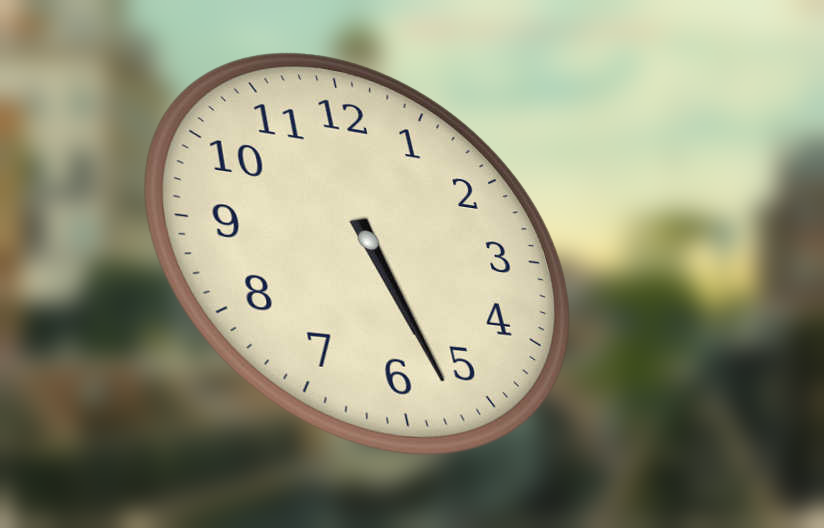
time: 5:27
